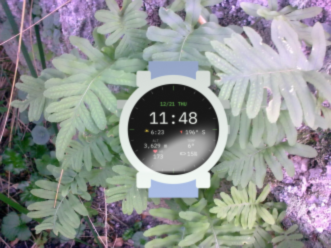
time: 11:48
